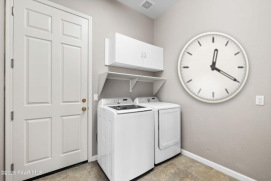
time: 12:20
